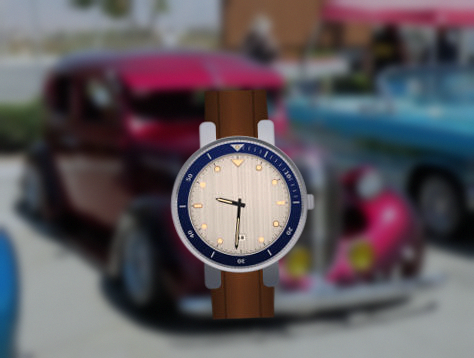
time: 9:31
